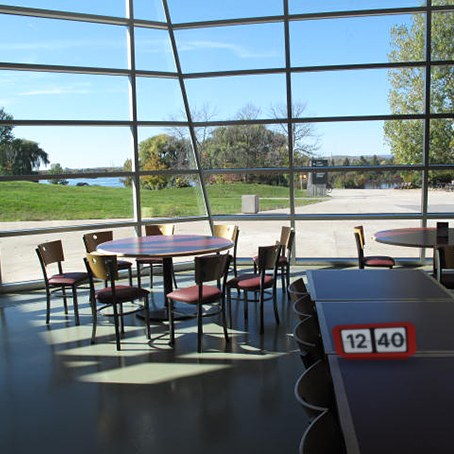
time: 12:40
